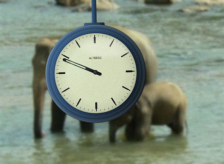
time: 9:49
